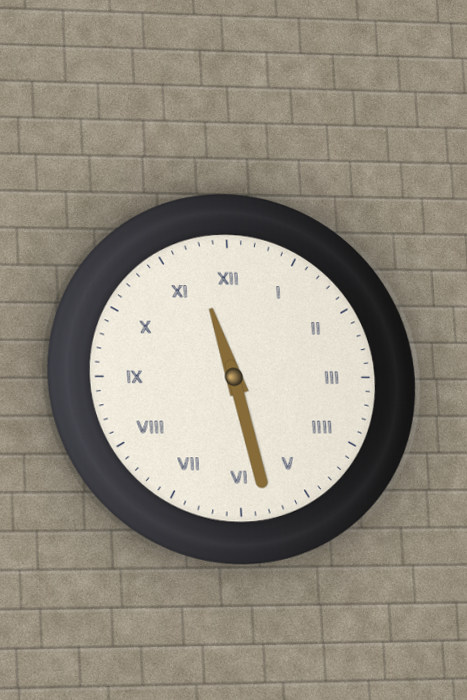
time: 11:28
